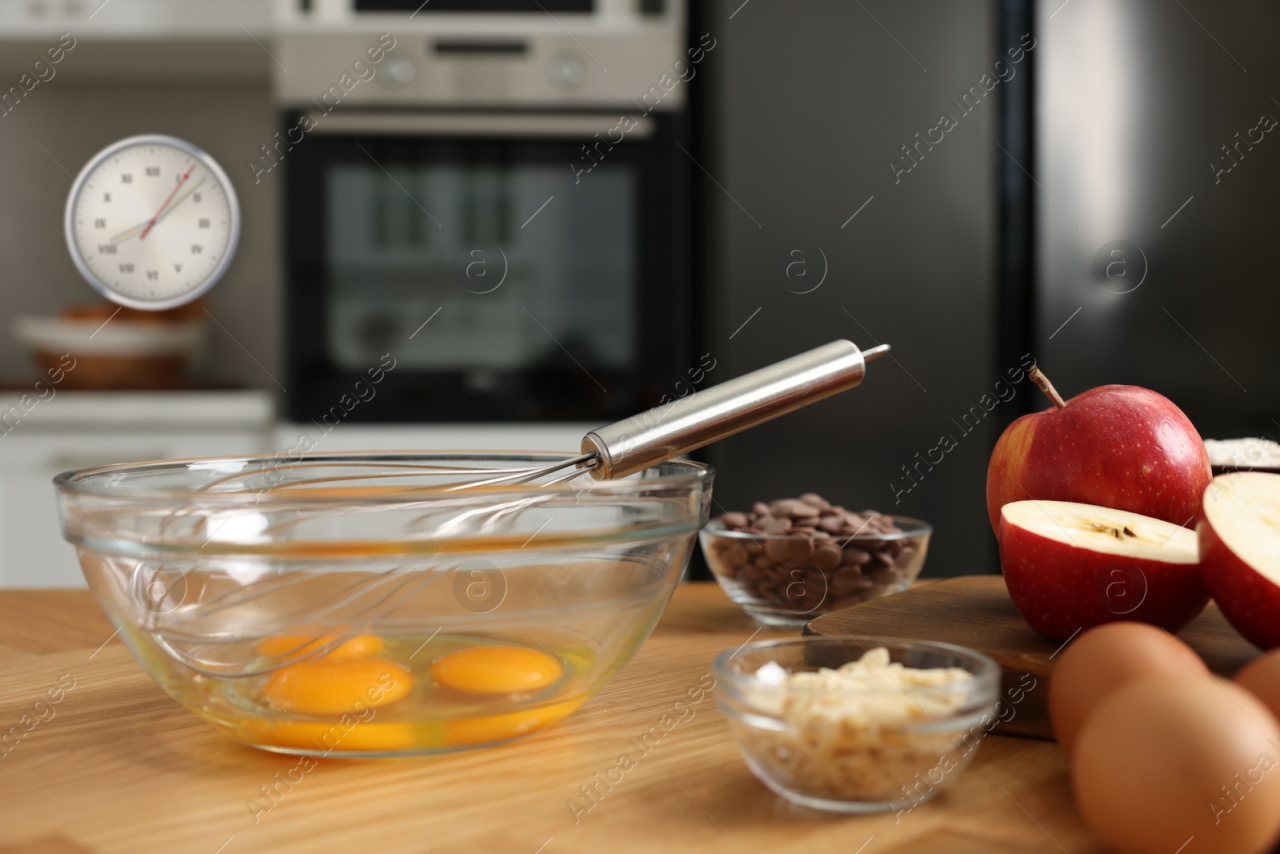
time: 8:08:06
